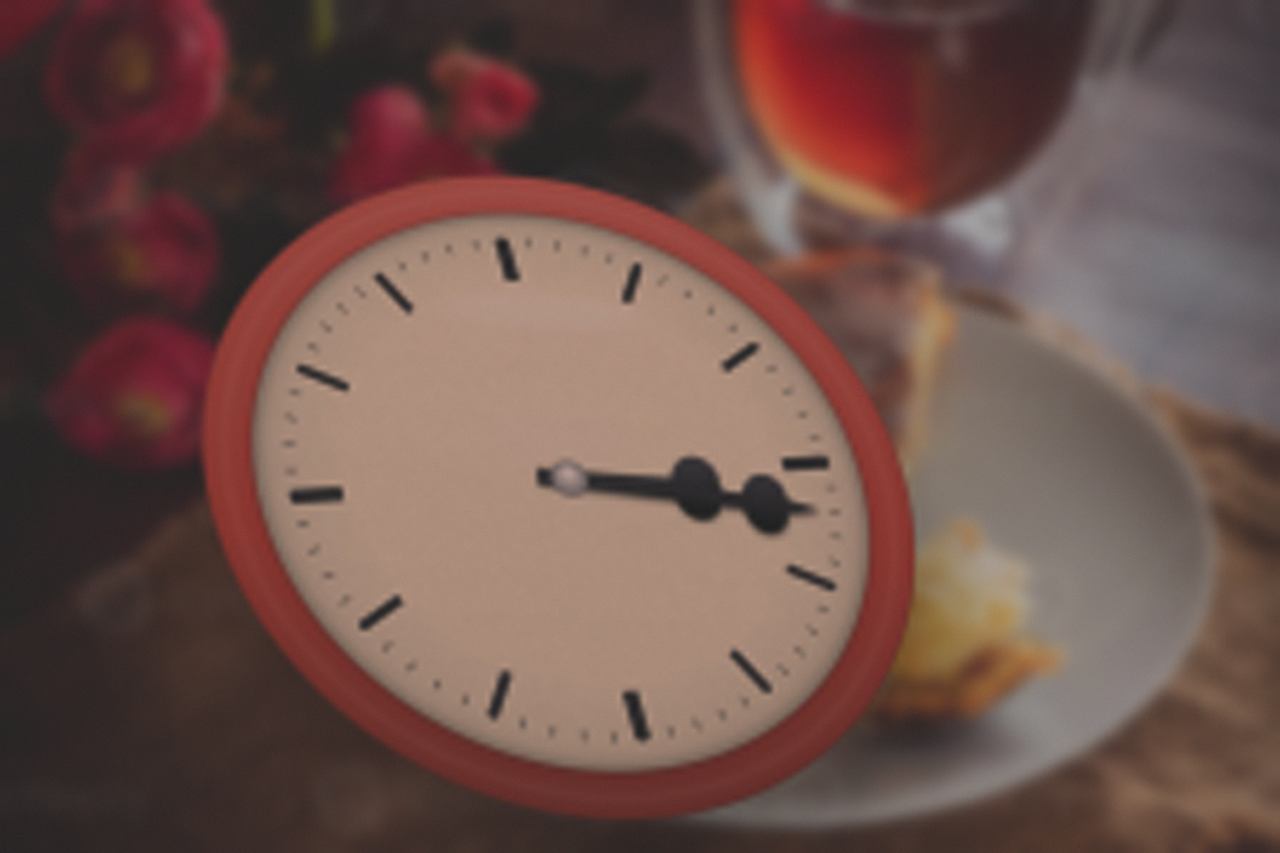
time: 3:17
